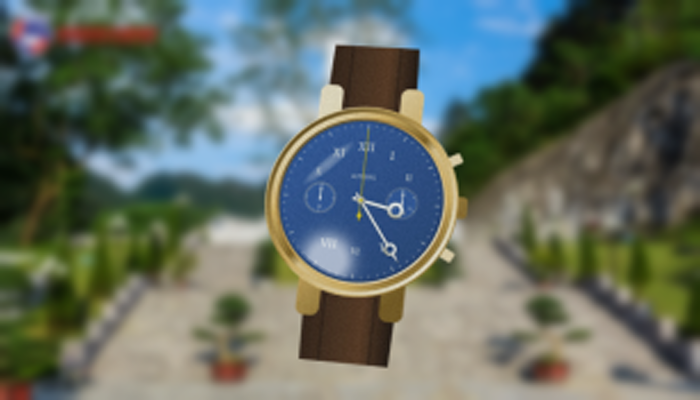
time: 3:24
